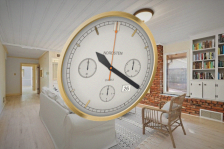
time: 10:20
